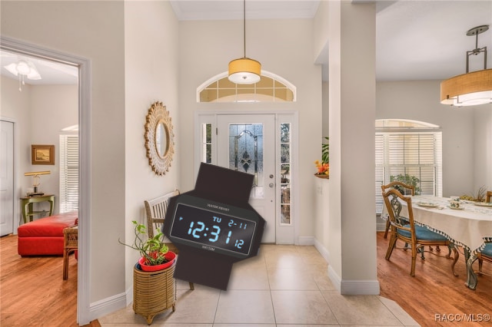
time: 12:31
